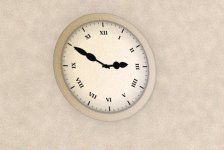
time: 2:50
